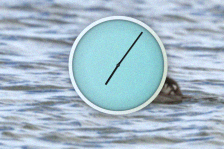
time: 7:06
